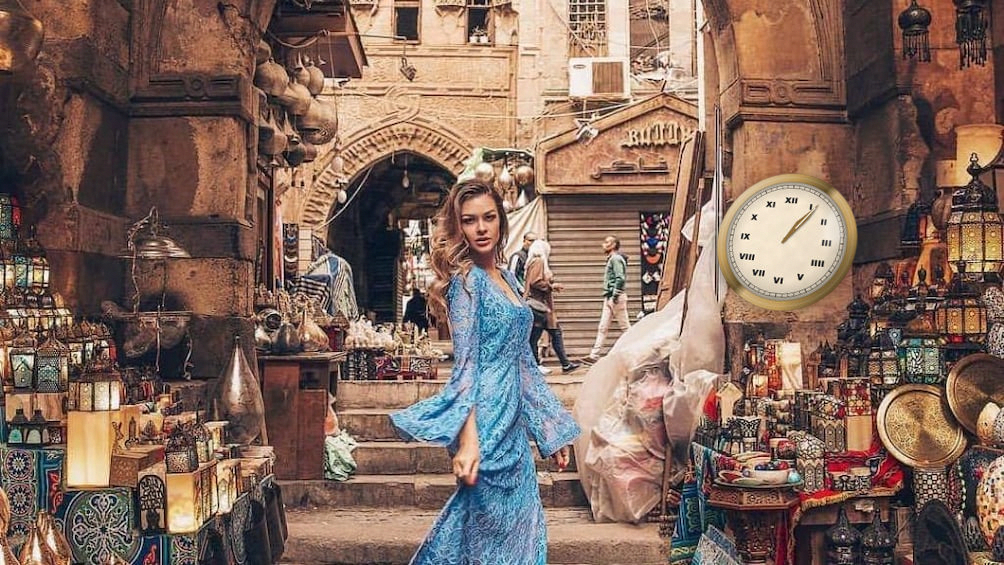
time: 1:06
